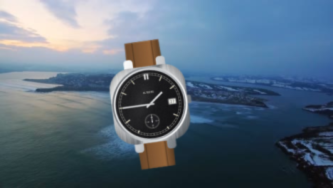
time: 1:45
